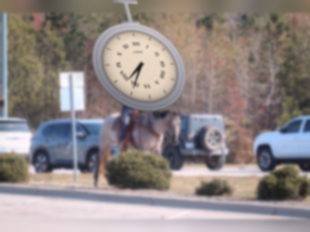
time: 7:35
